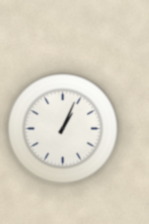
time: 1:04
